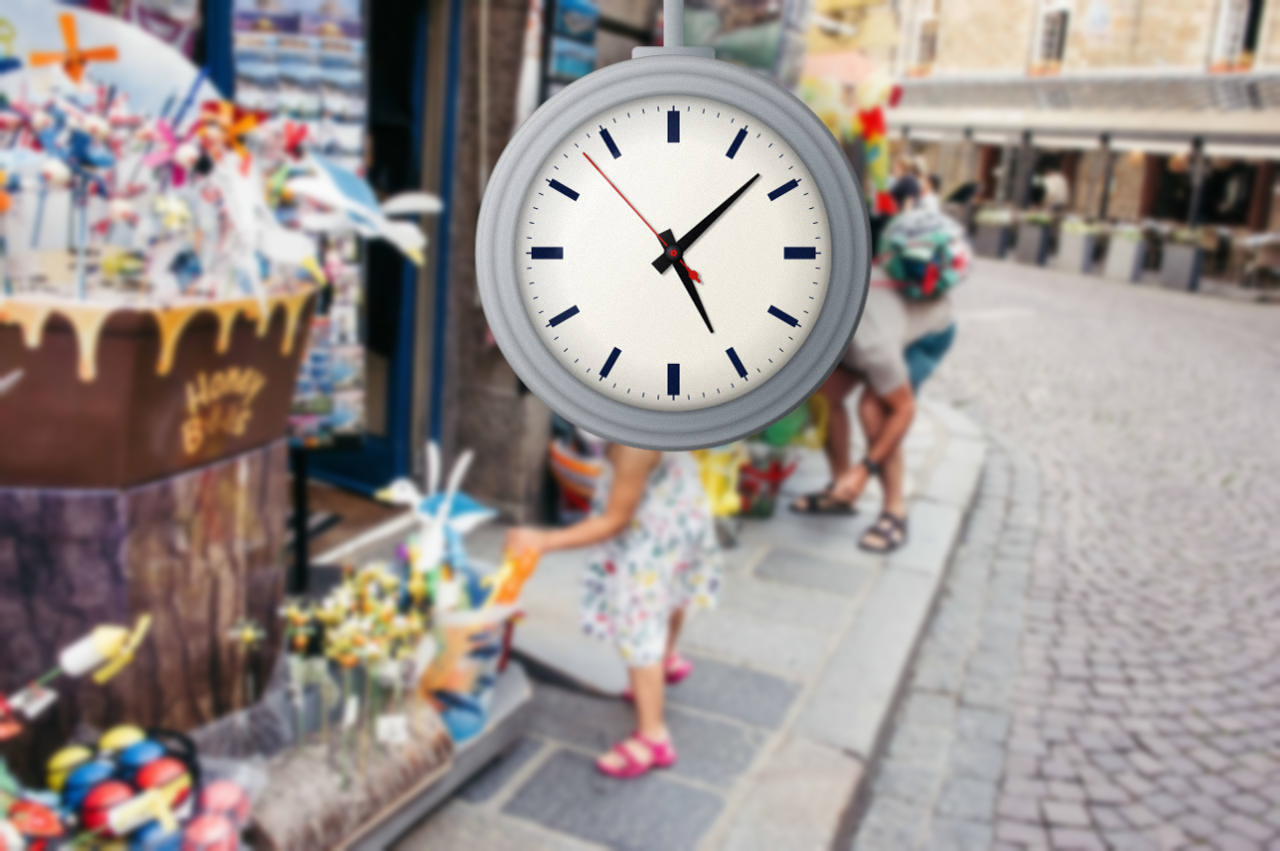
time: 5:07:53
